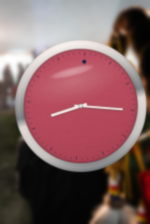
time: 8:15
